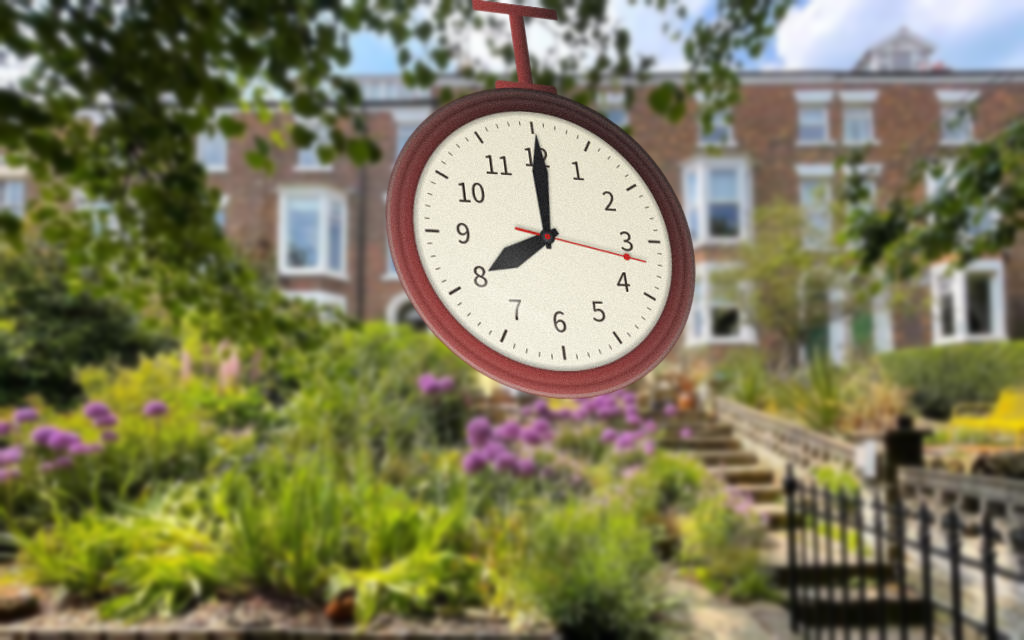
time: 8:00:17
